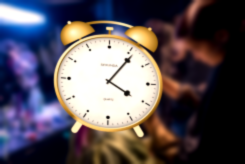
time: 4:06
